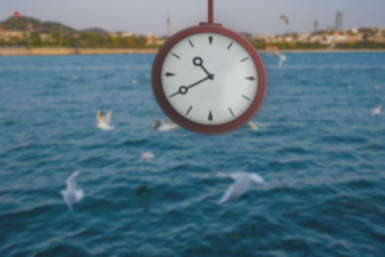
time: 10:40
